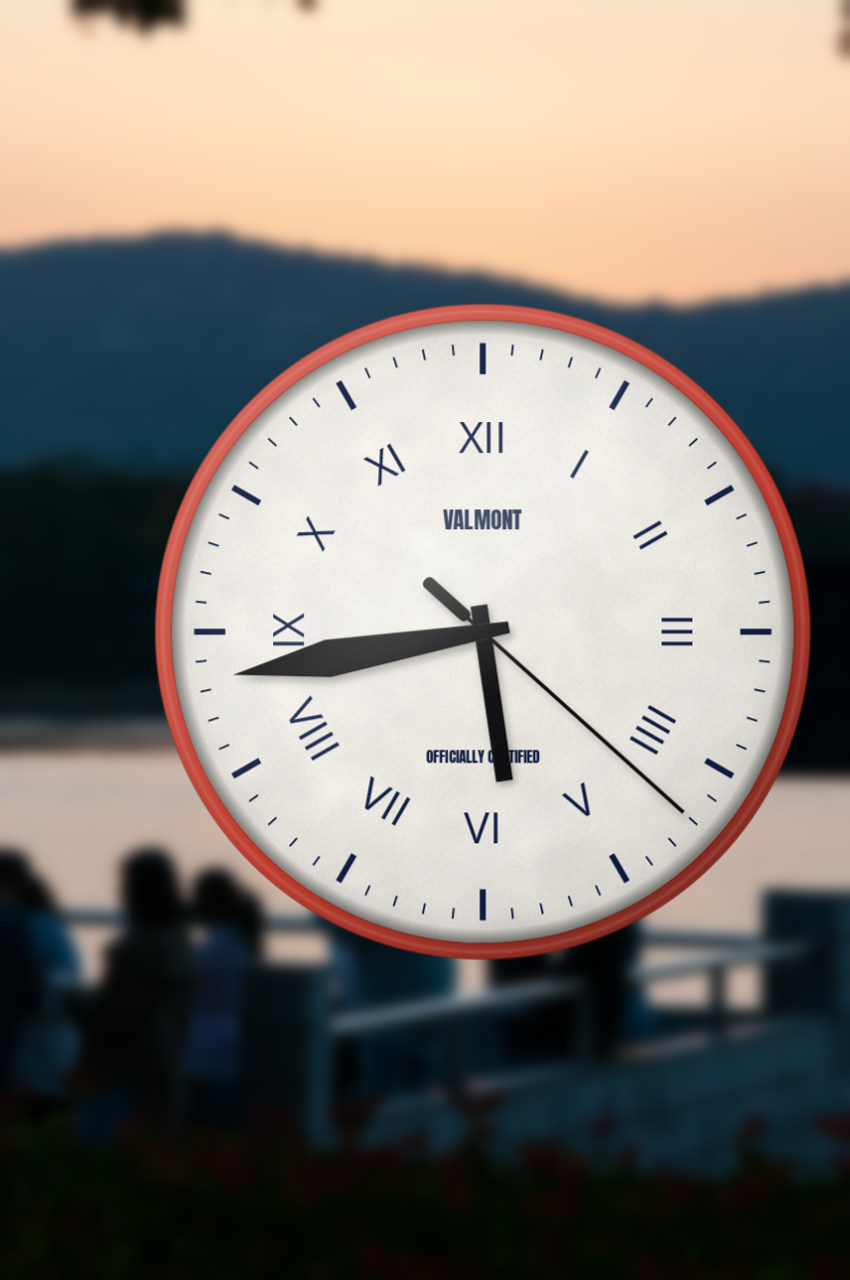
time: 5:43:22
